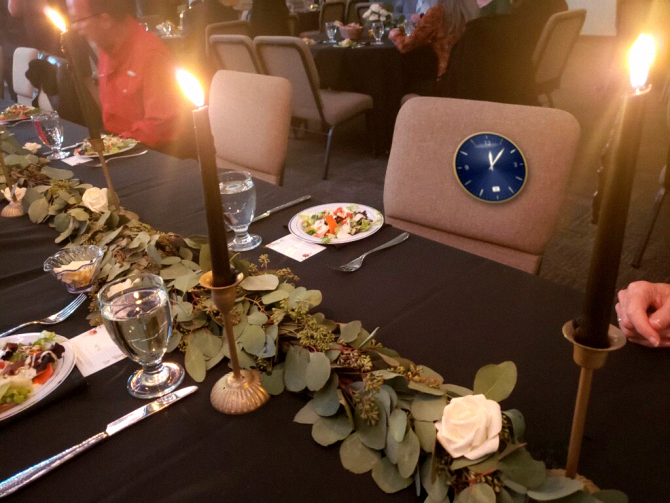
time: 12:07
